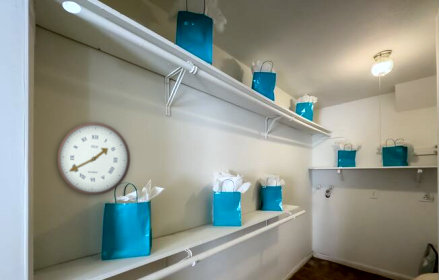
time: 1:40
